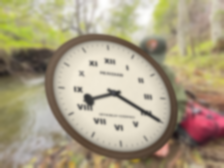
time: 8:20
